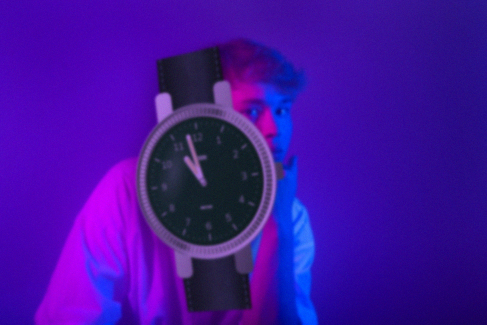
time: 10:58
